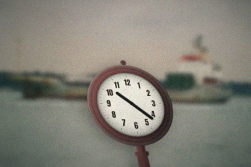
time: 10:22
